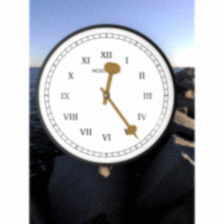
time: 12:24
